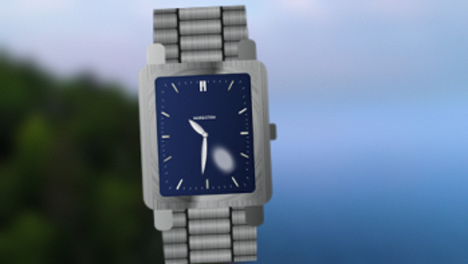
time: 10:31
